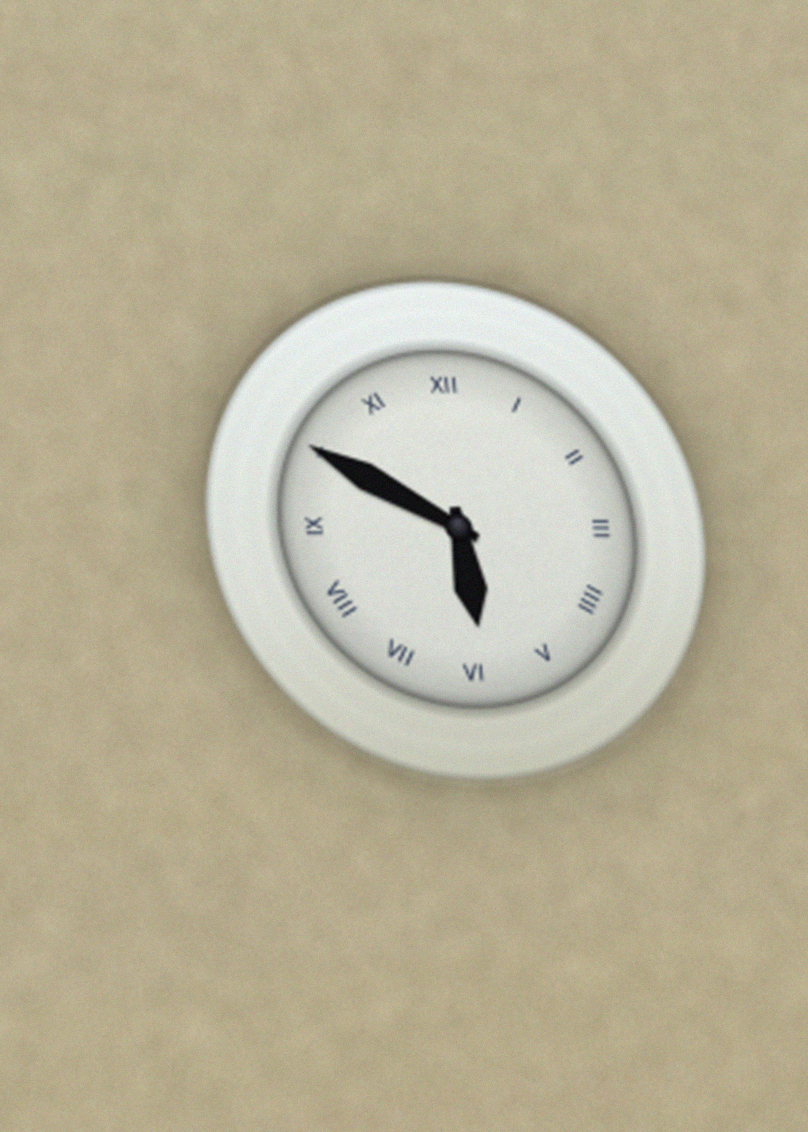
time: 5:50
